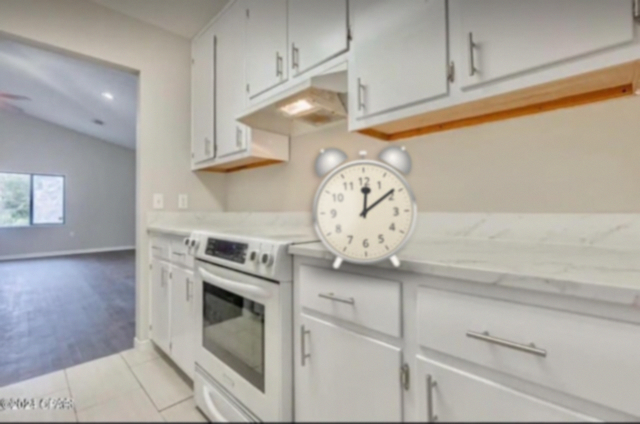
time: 12:09
